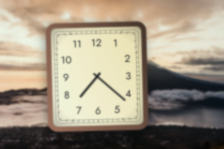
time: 7:22
